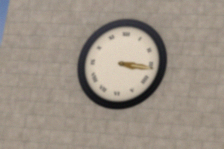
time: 3:16
